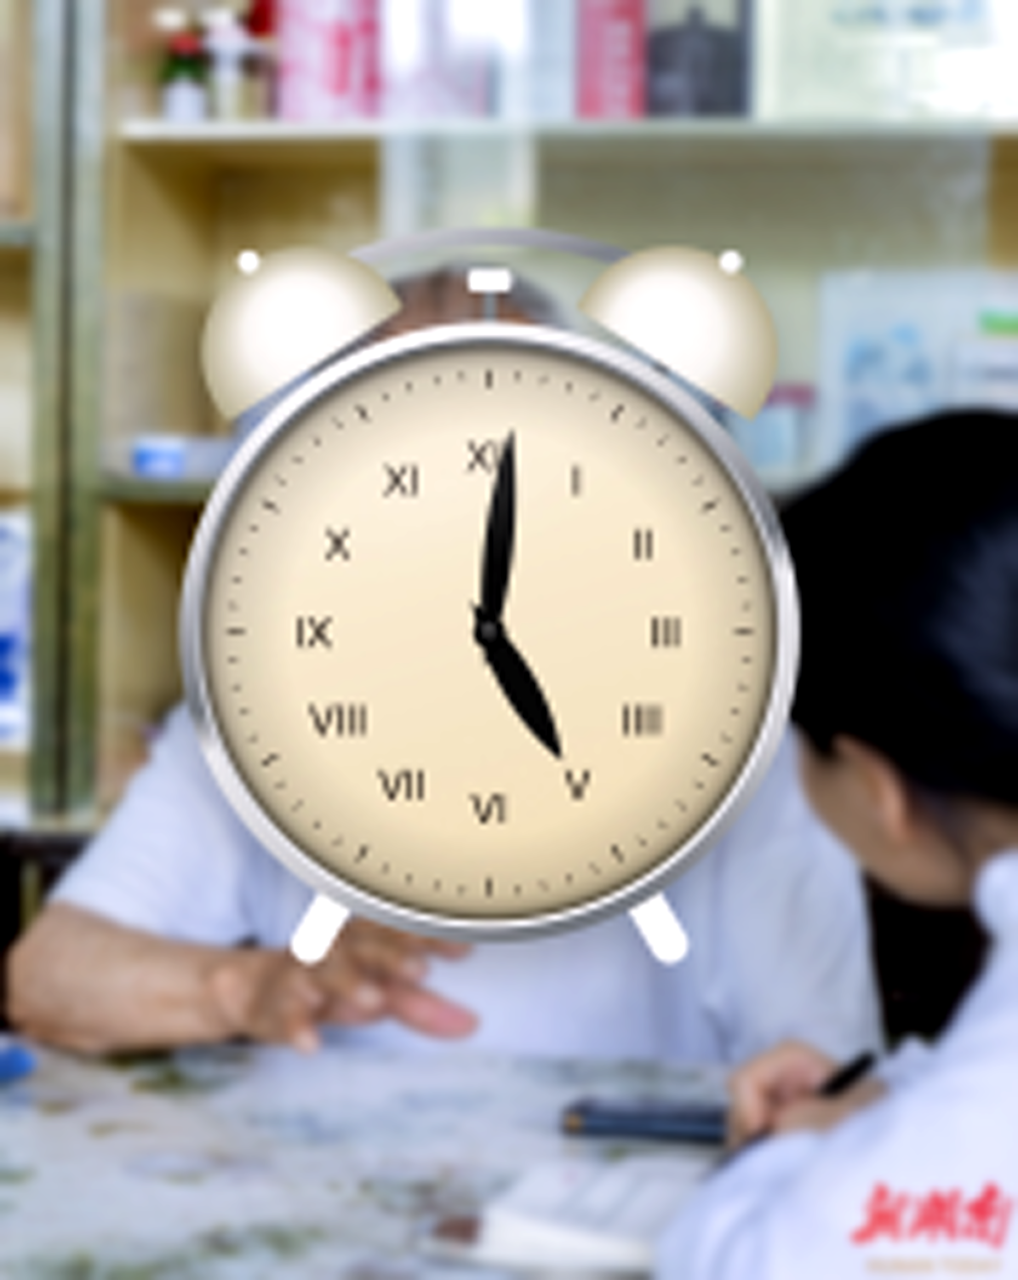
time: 5:01
